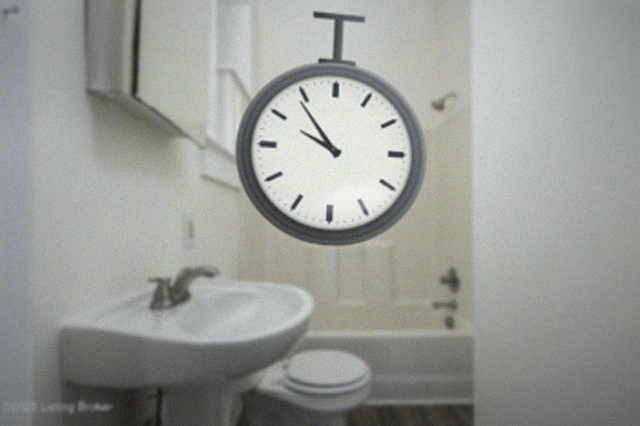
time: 9:54
